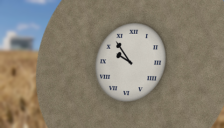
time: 9:53
